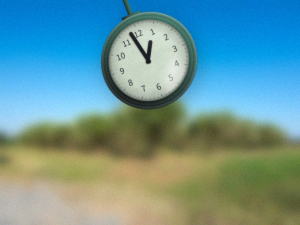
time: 12:58
